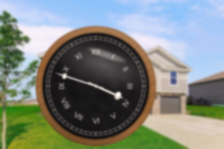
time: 3:48
